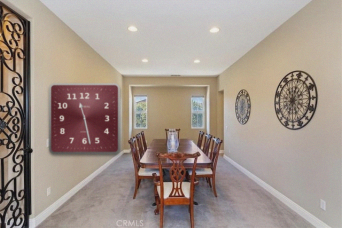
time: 11:28
